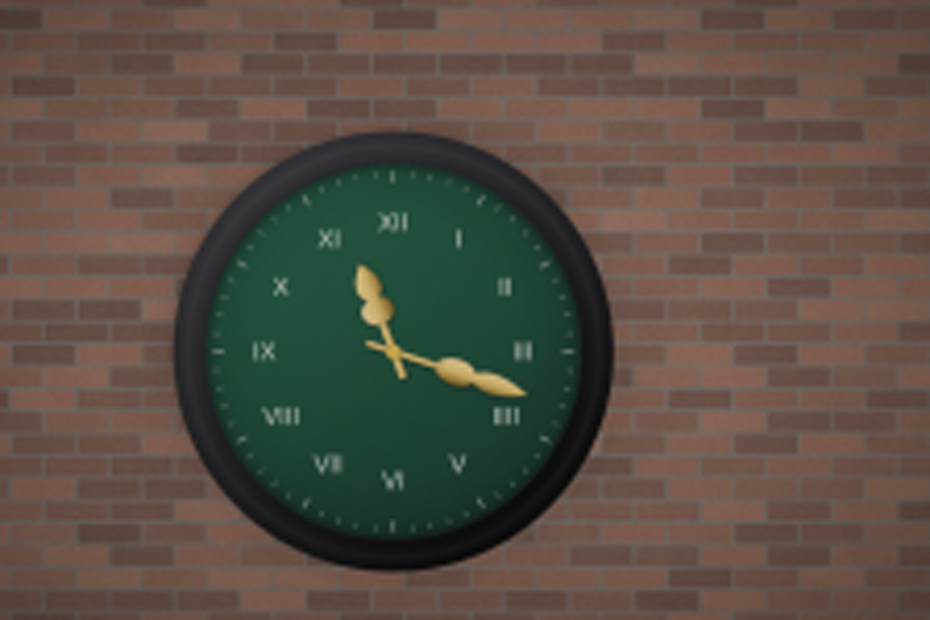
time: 11:18
